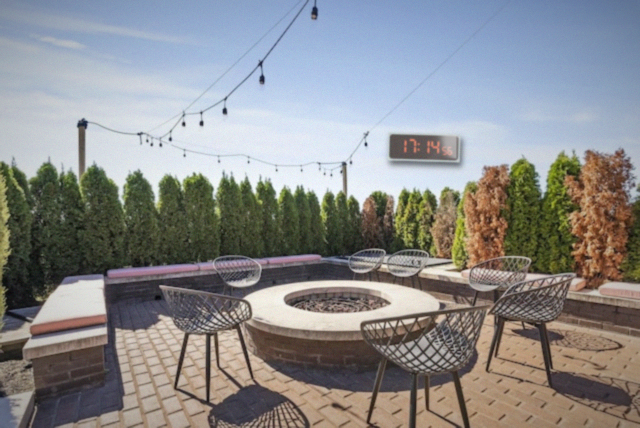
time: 17:14
